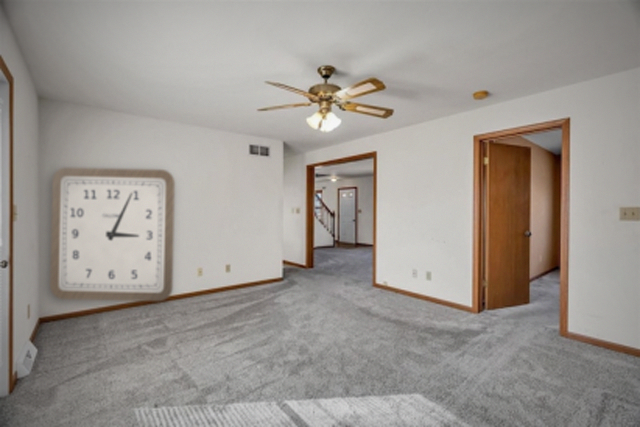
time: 3:04
